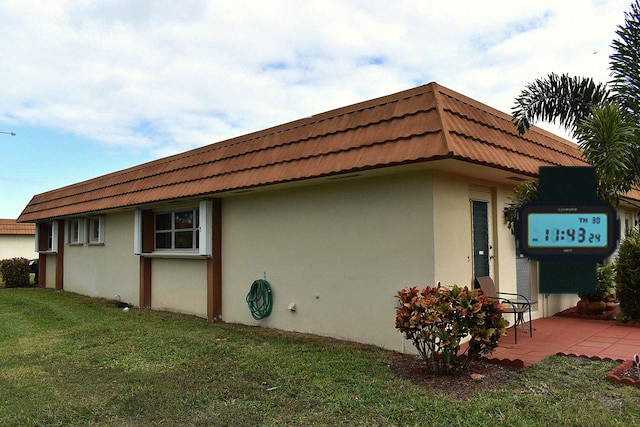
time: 11:43:24
